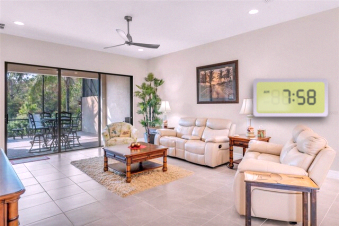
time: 7:58
